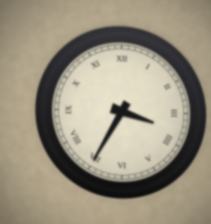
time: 3:35
